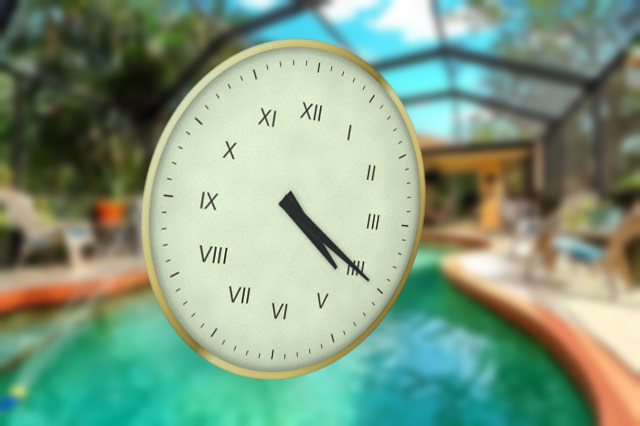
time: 4:20
